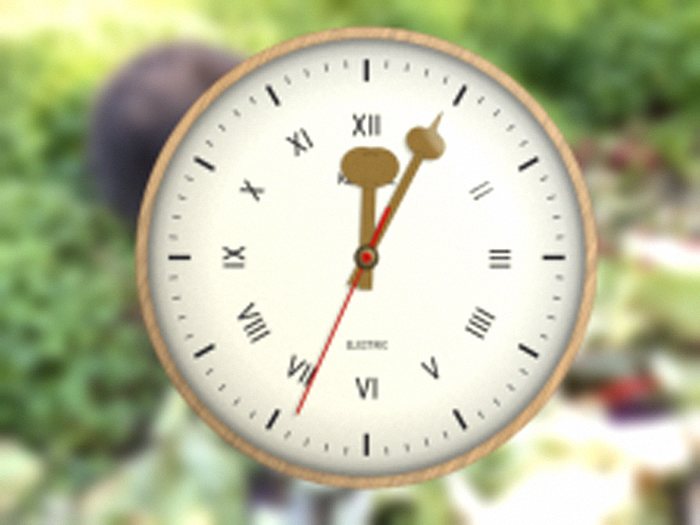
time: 12:04:34
